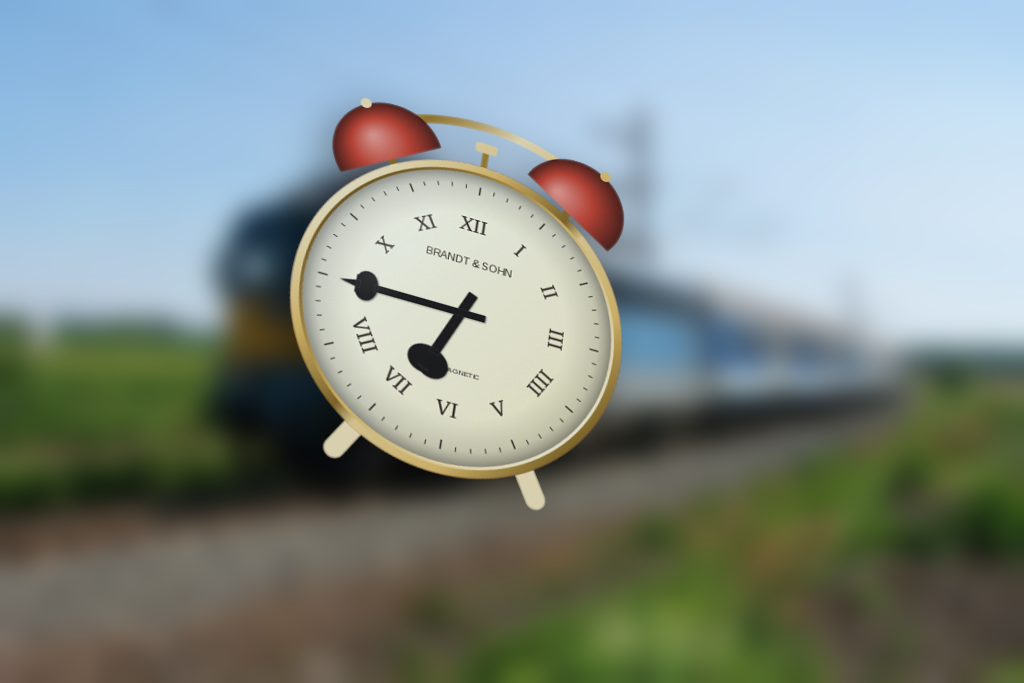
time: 6:45
